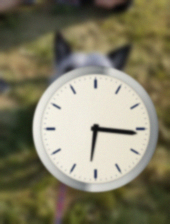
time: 6:16
